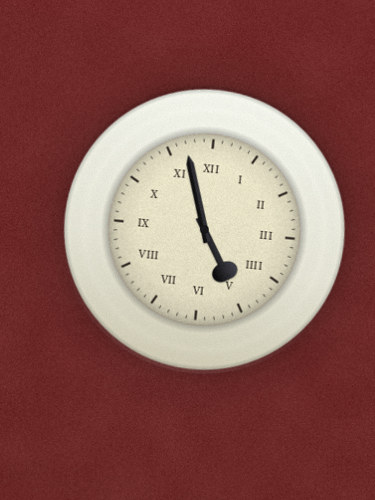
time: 4:57
